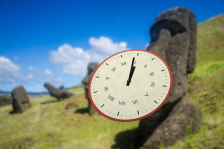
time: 1:04
